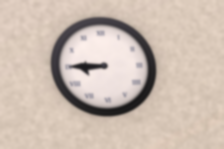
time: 8:45
